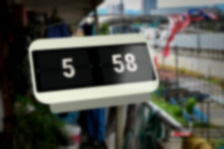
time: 5:58
